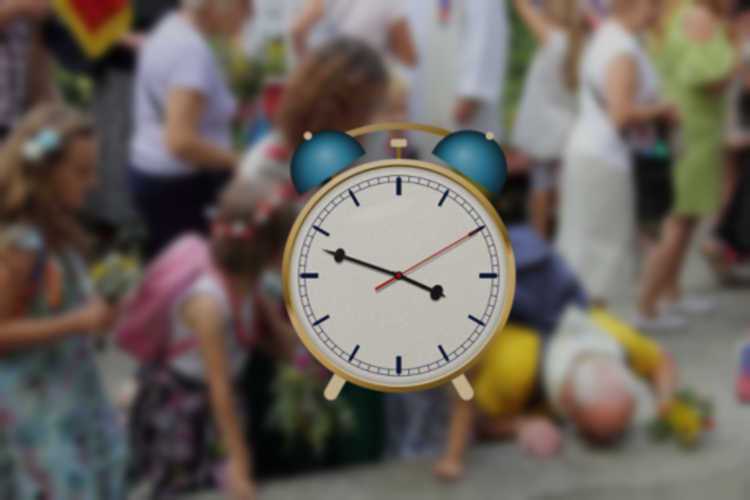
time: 3:48:10
